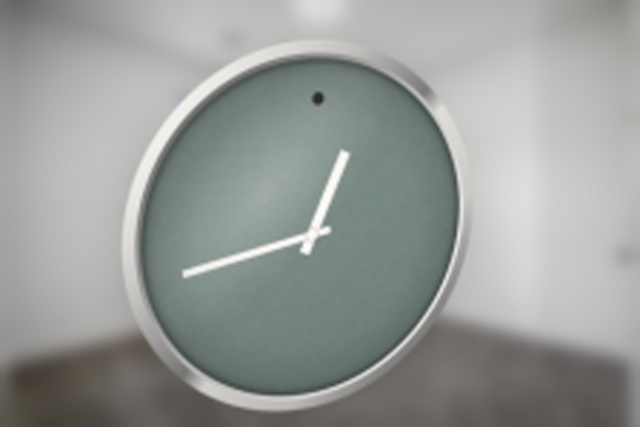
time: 12:43
